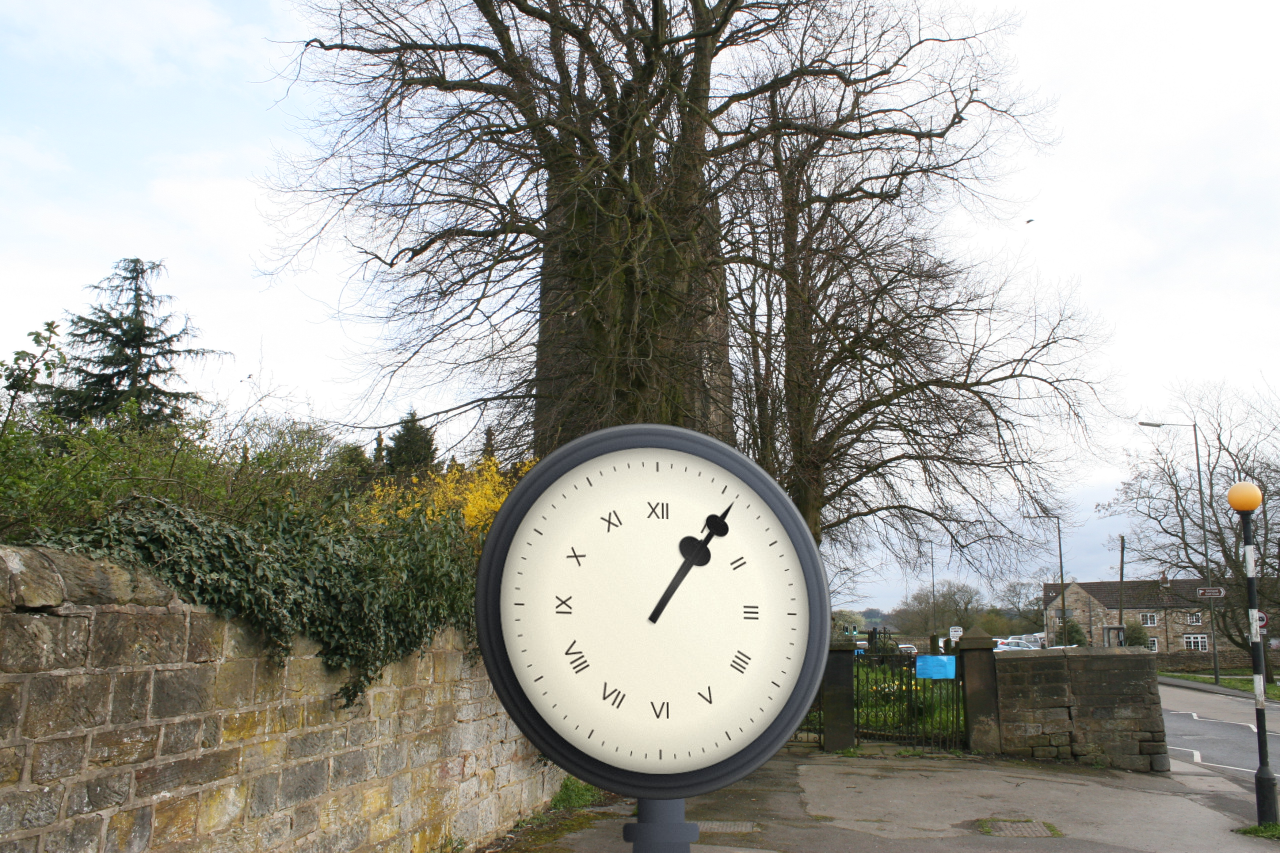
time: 1:06
